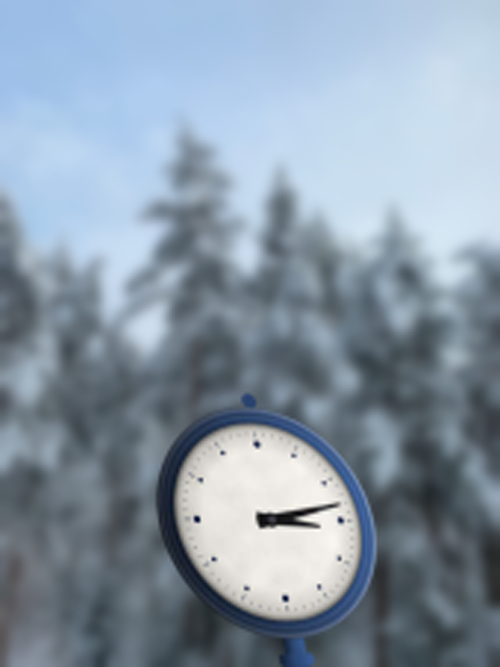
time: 3:13
